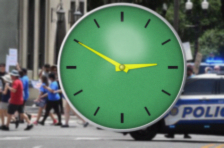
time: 2:50
